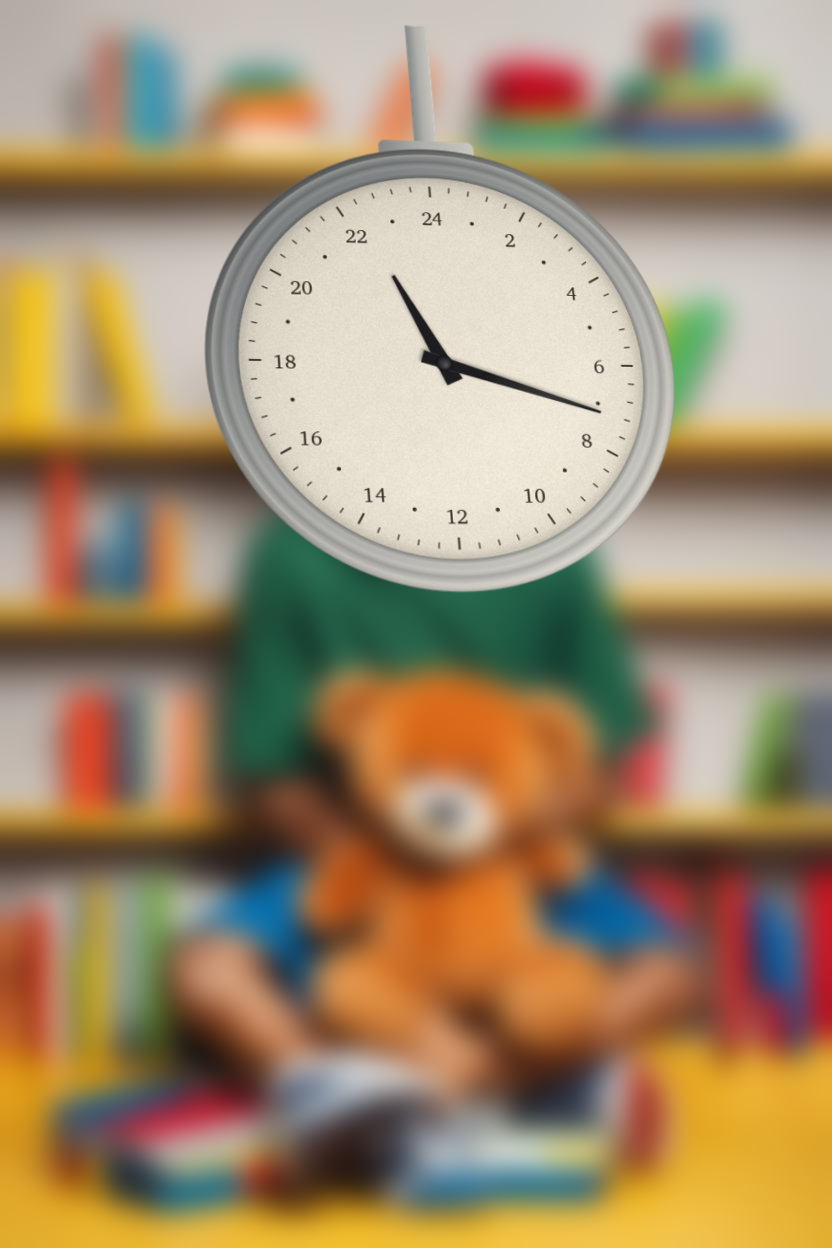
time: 22:18
